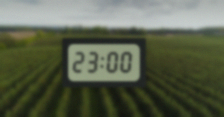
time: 23:00
